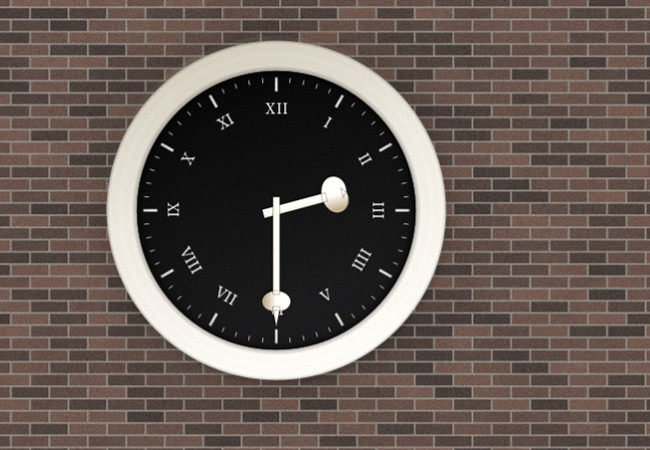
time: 2:30
